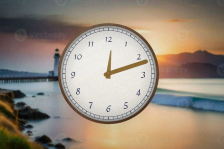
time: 12:12
